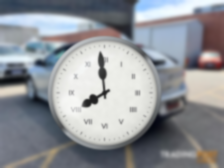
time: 7:59
